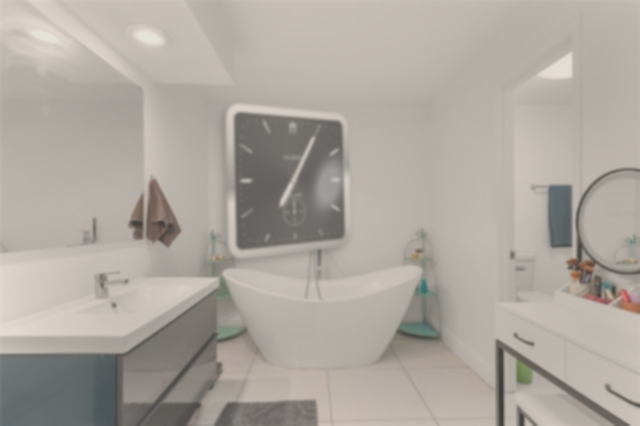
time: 7:05
